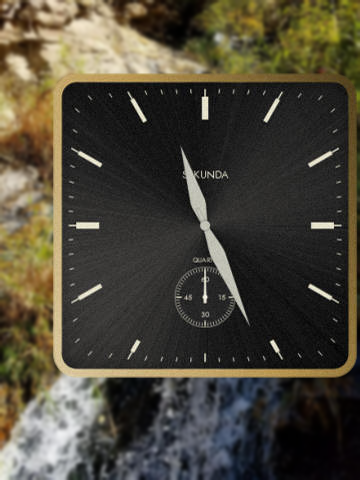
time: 11:26
